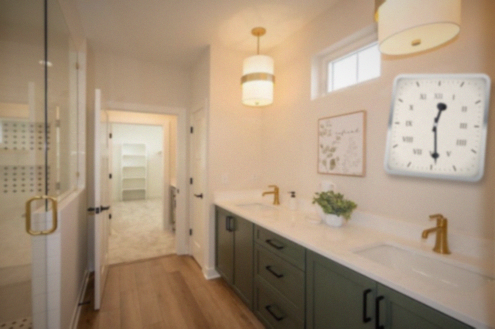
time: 12:29
